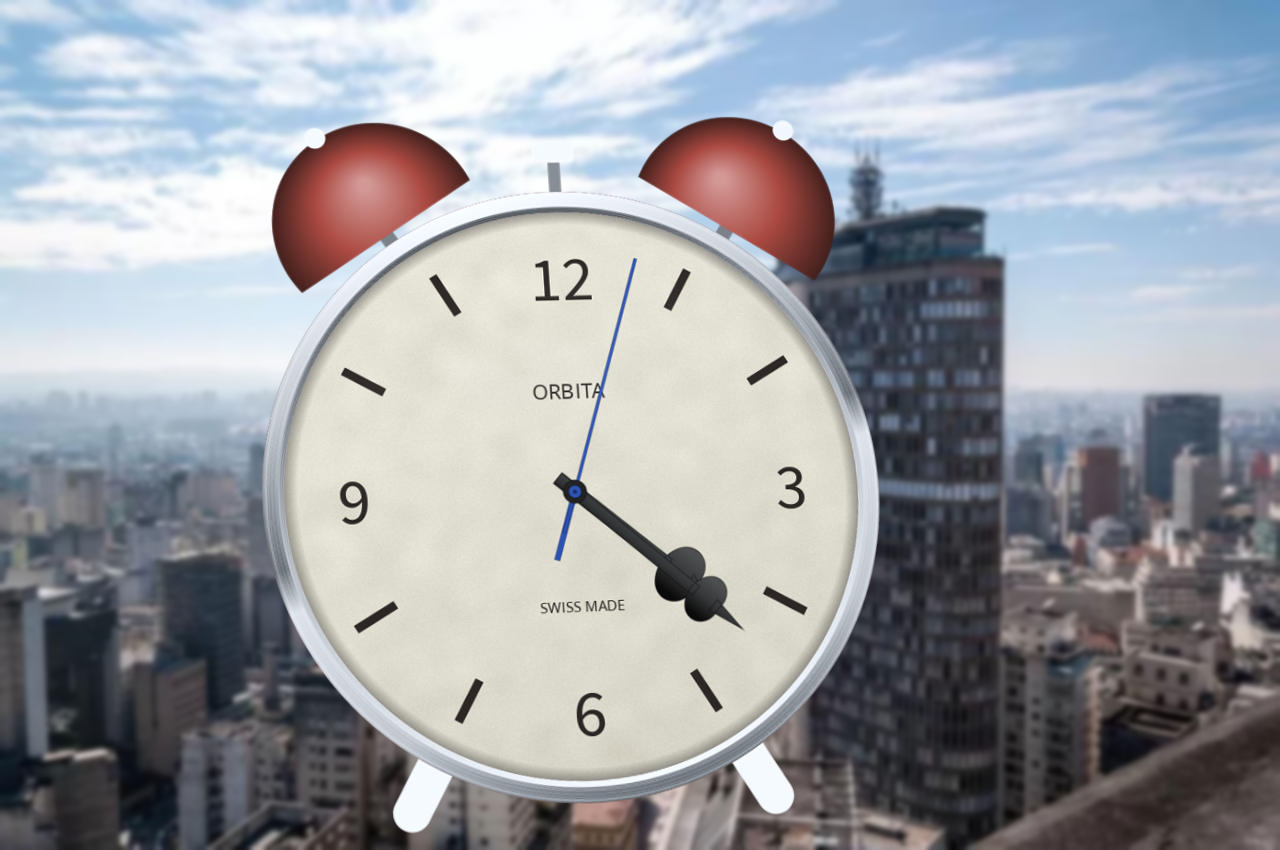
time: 4:22:03
